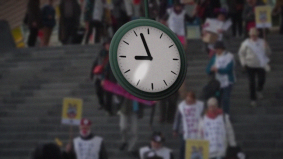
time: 8:57
